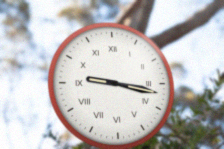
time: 9:17
